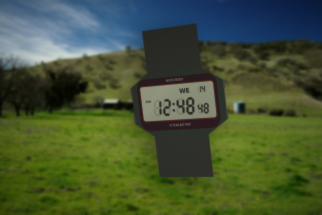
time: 12:48:48
